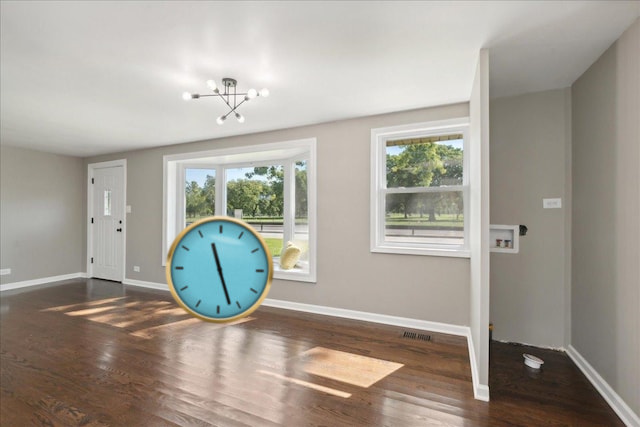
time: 11:27
